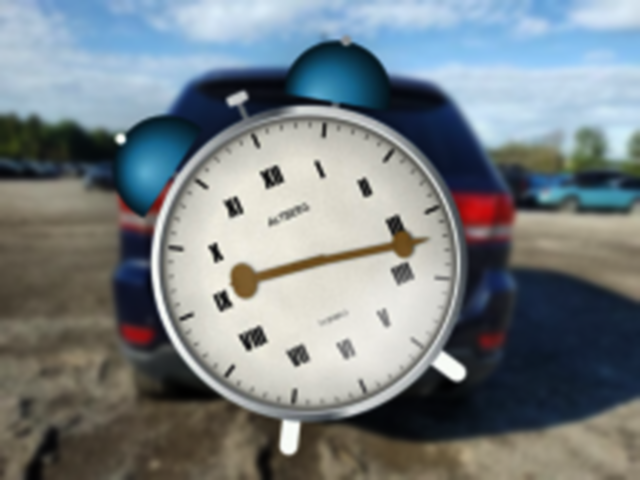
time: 9:17
